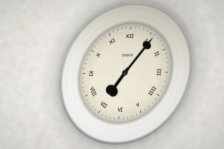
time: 7:06
